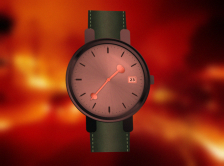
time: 1:37
